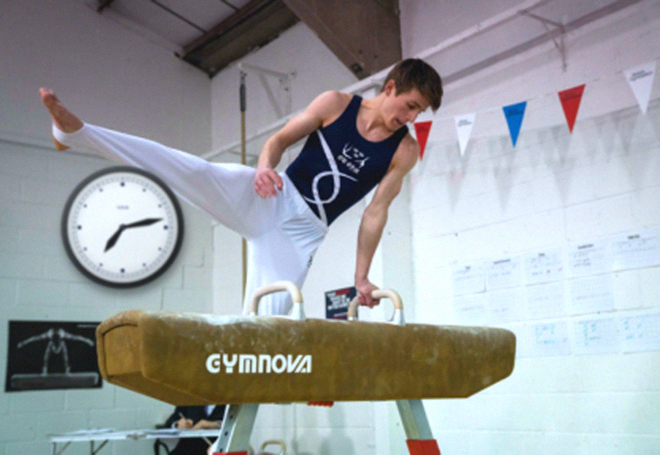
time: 7:13
